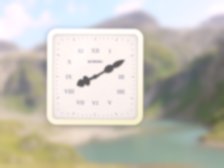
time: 8:10
